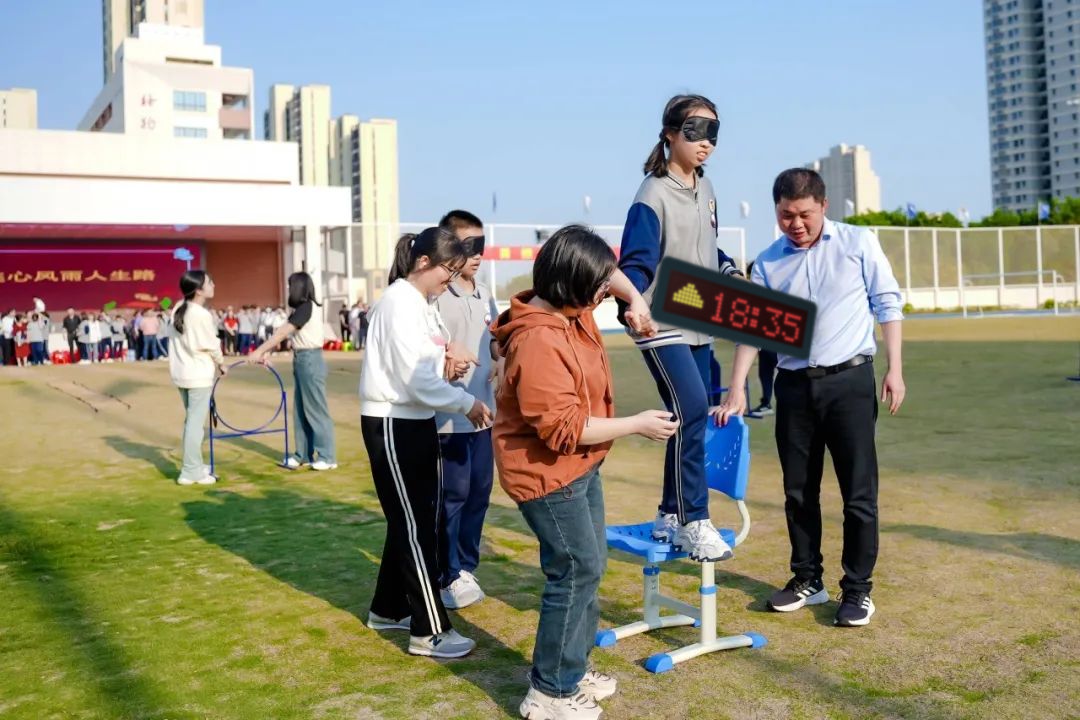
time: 18:35
